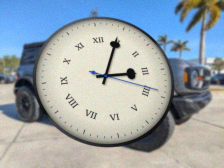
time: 3:04:19
